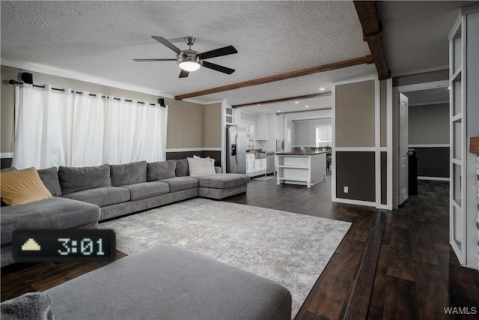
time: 3:01
